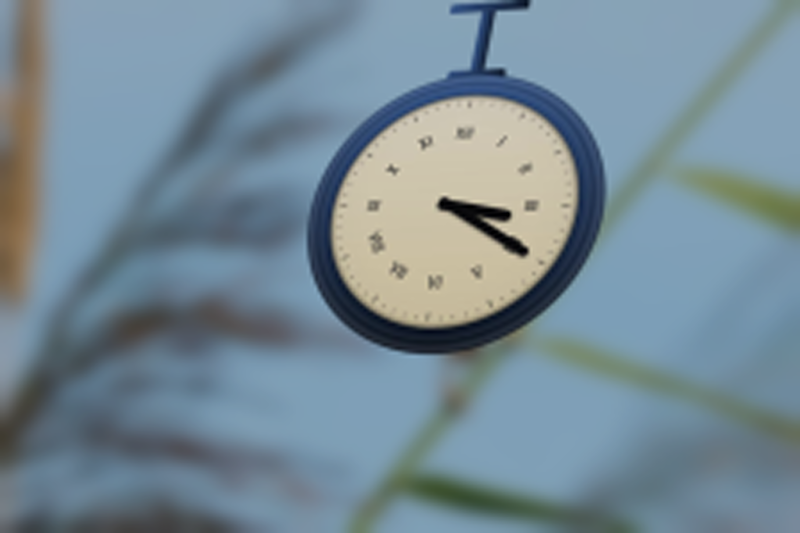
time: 3:20
